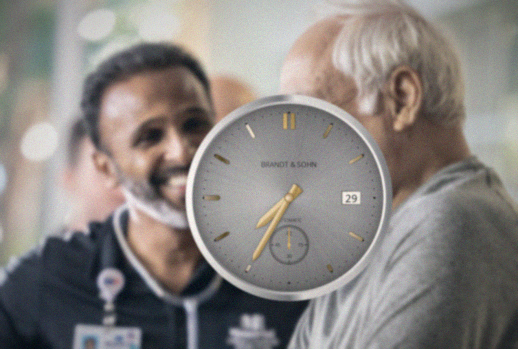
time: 7:35
